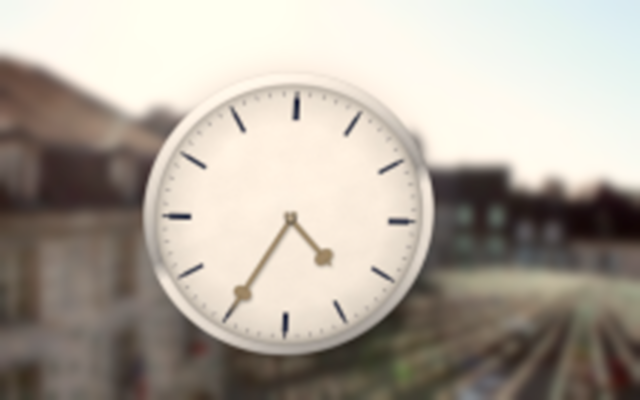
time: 4:35
